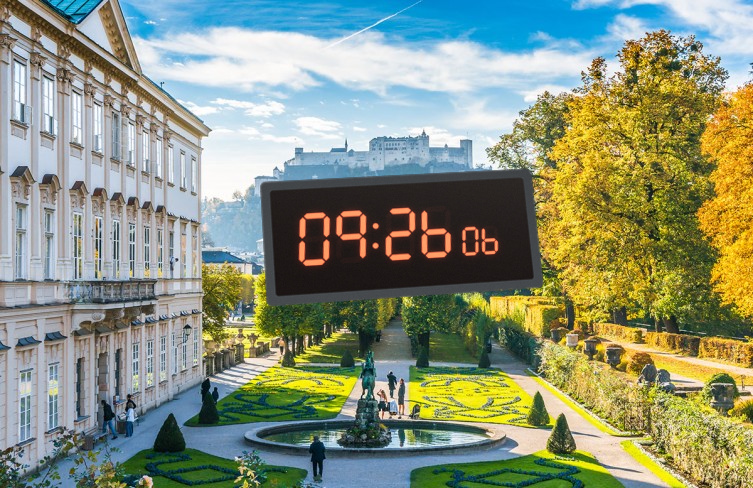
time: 9:26:06
